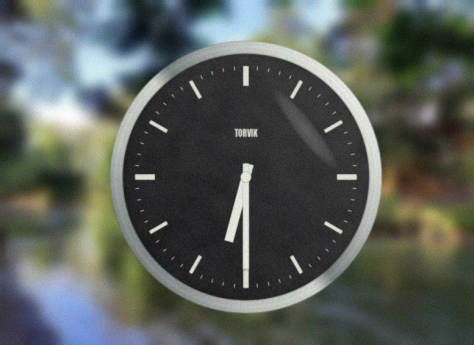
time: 6:30
